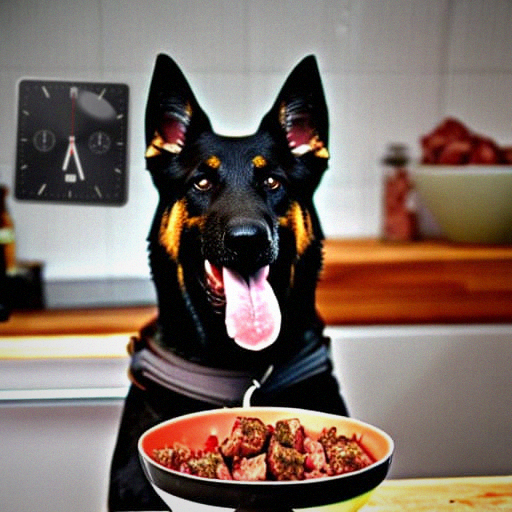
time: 6:27
